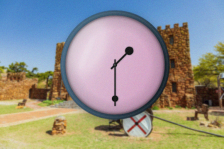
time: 1:30
